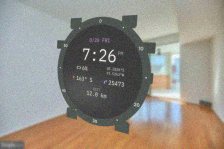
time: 7:26
